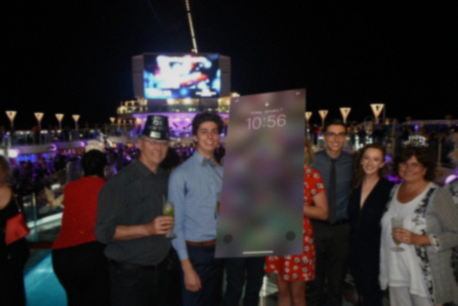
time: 10:56
